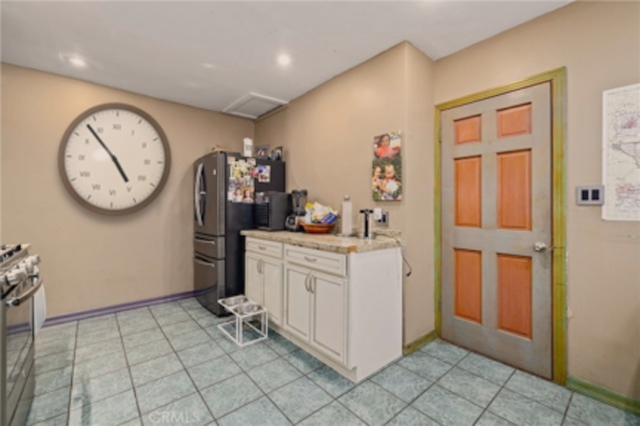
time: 4:53
